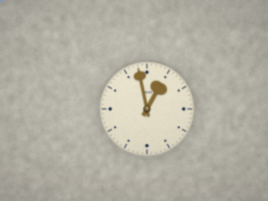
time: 12:58
